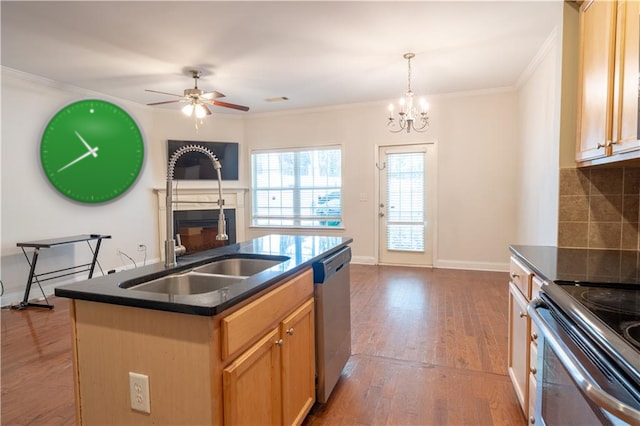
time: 10:40
